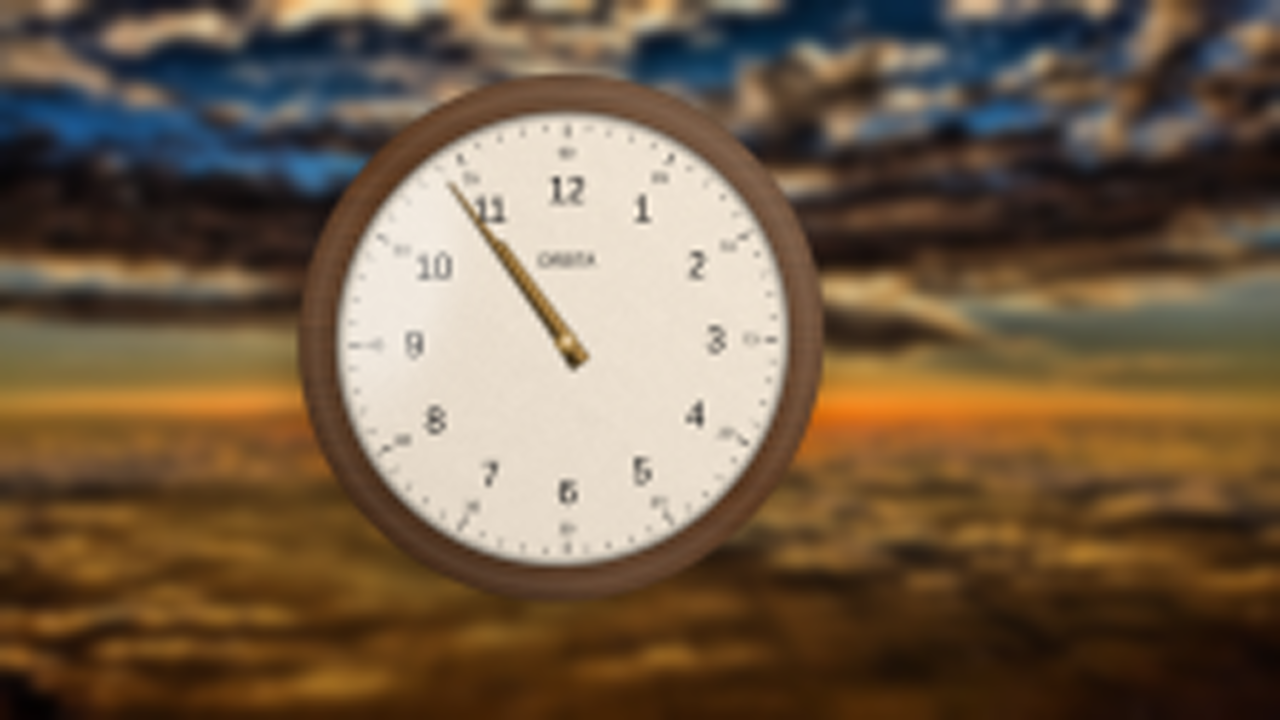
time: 10:54
